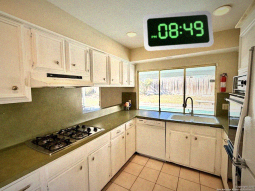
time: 8:49
